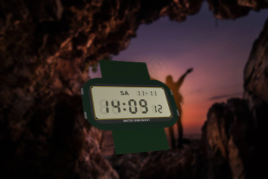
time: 14:09:12
